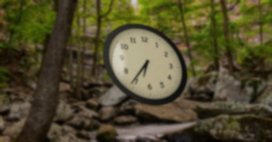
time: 6:36
